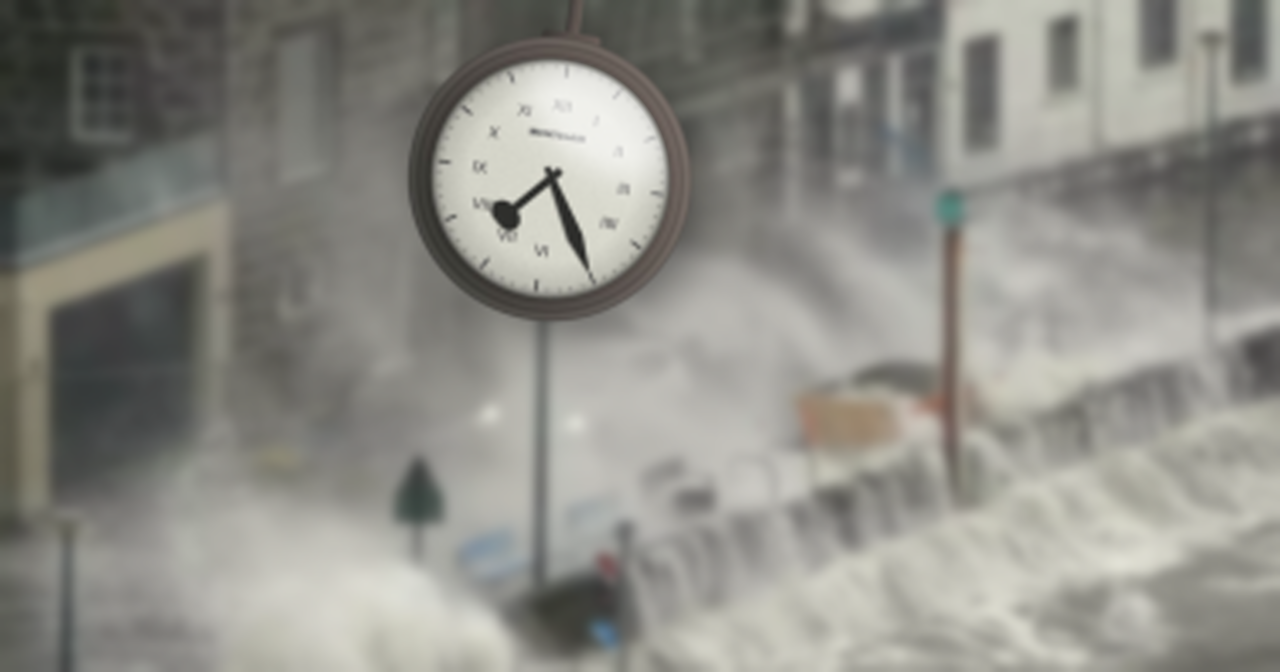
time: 7:25
